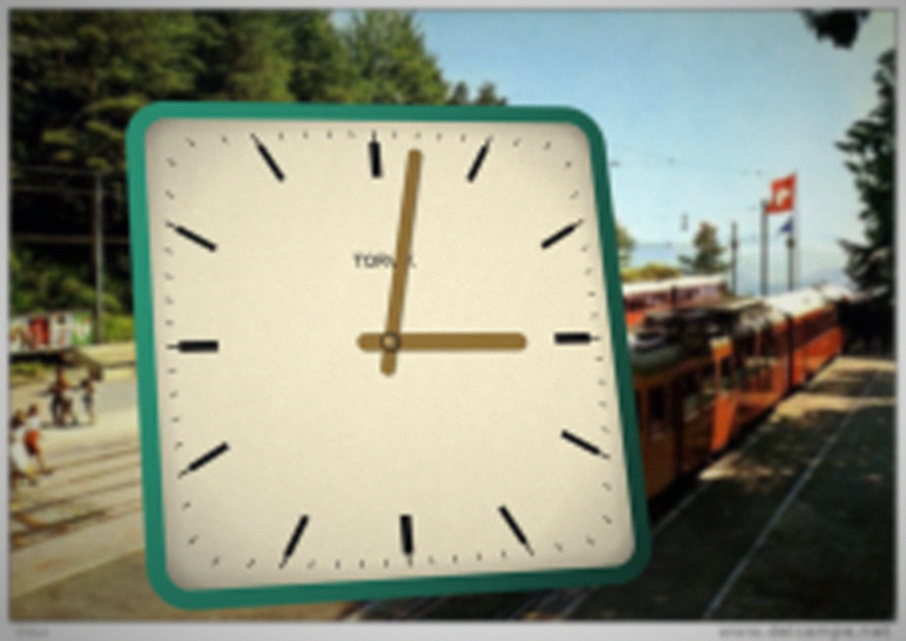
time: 3:02
